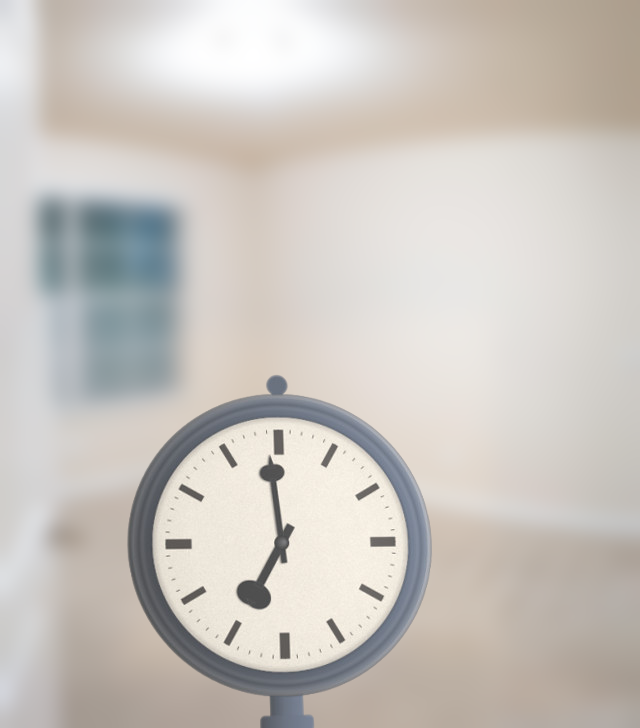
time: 6:59
